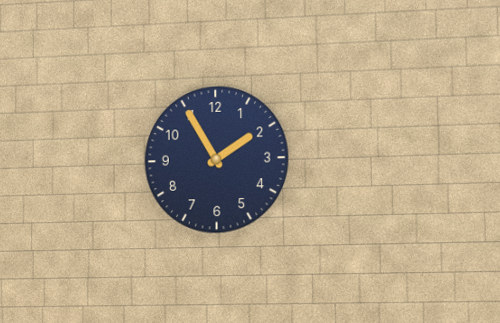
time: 1:55
